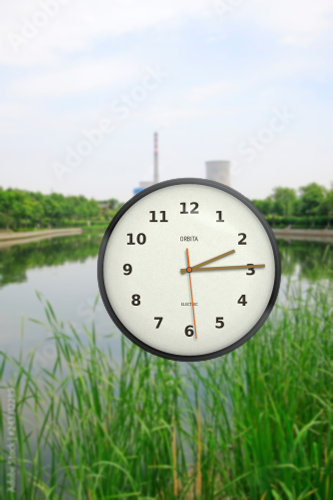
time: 2:14:29
